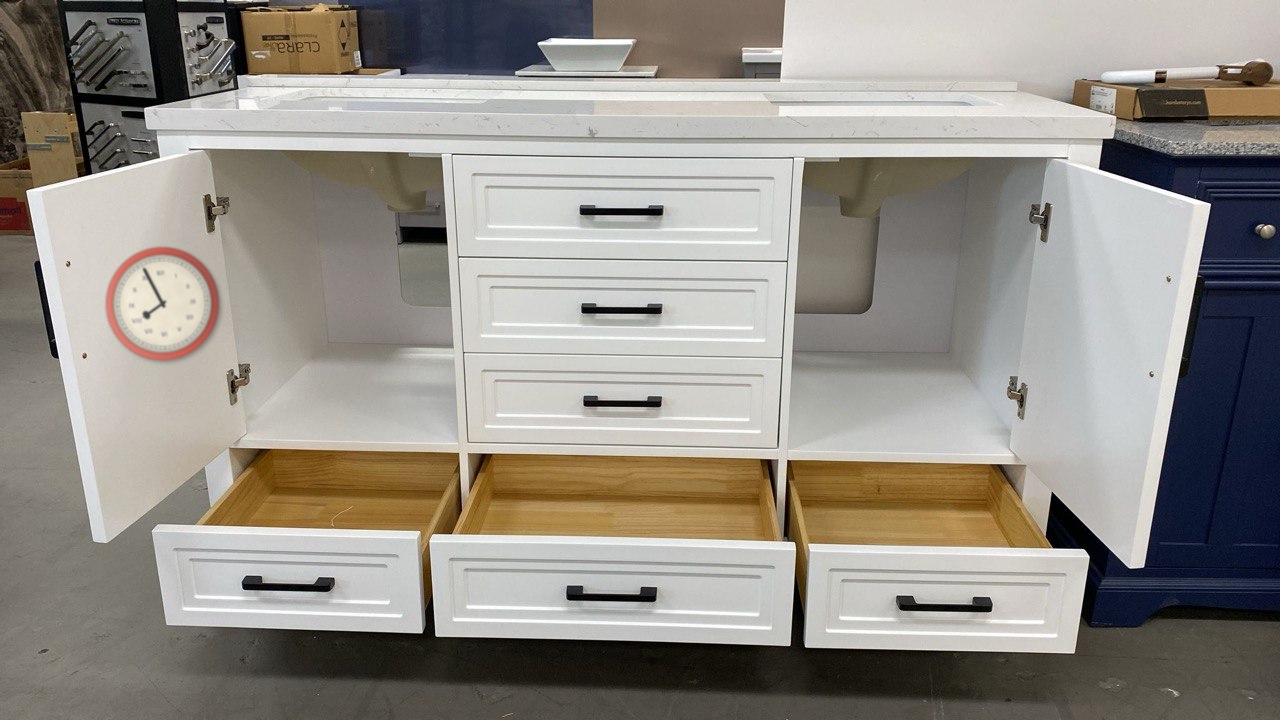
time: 7:56
